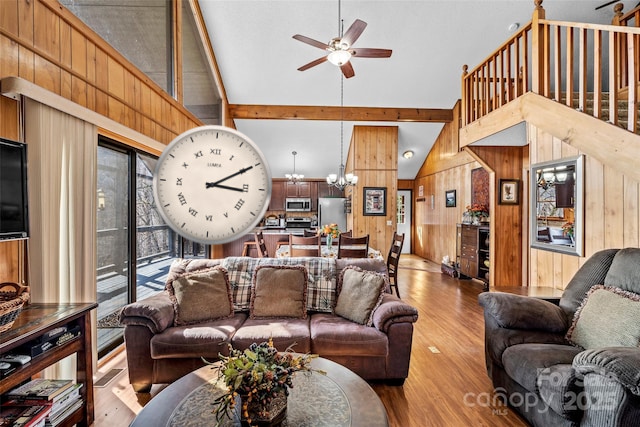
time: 3:10
